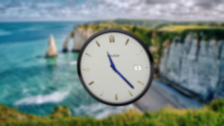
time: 11:23
